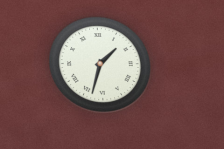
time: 1:33
